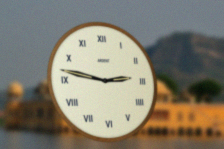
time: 2:47
